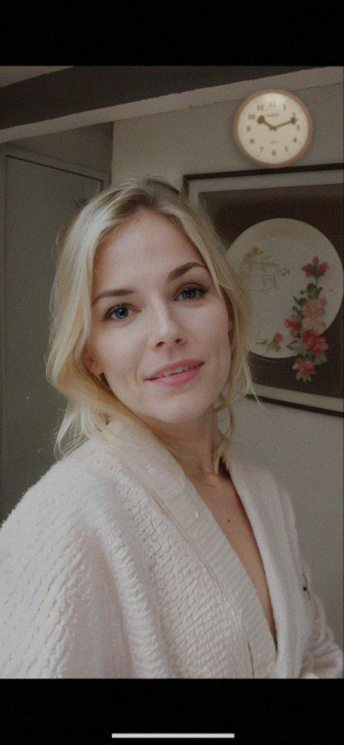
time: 10:12
